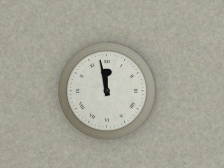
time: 11:58
